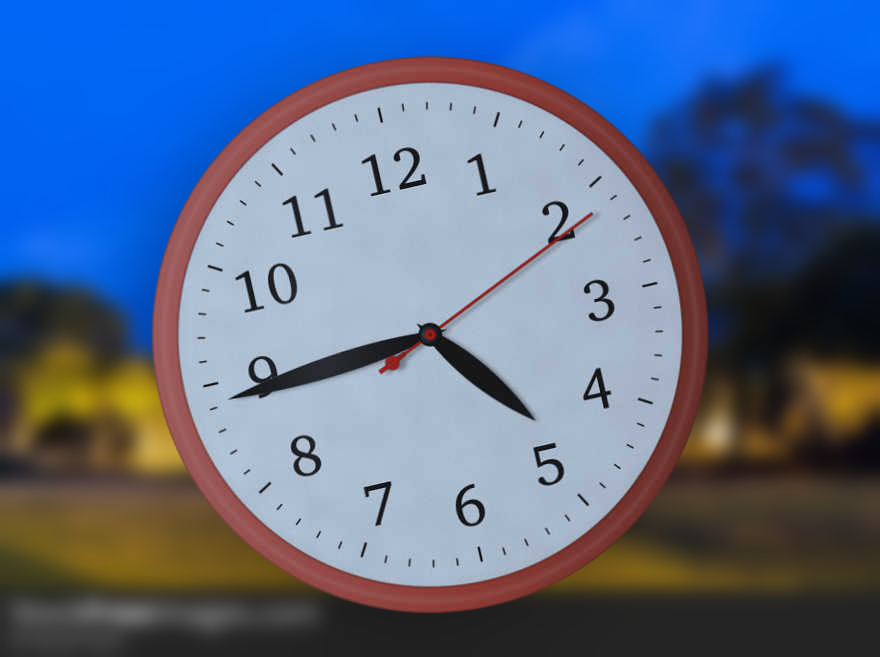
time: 4:44:11
